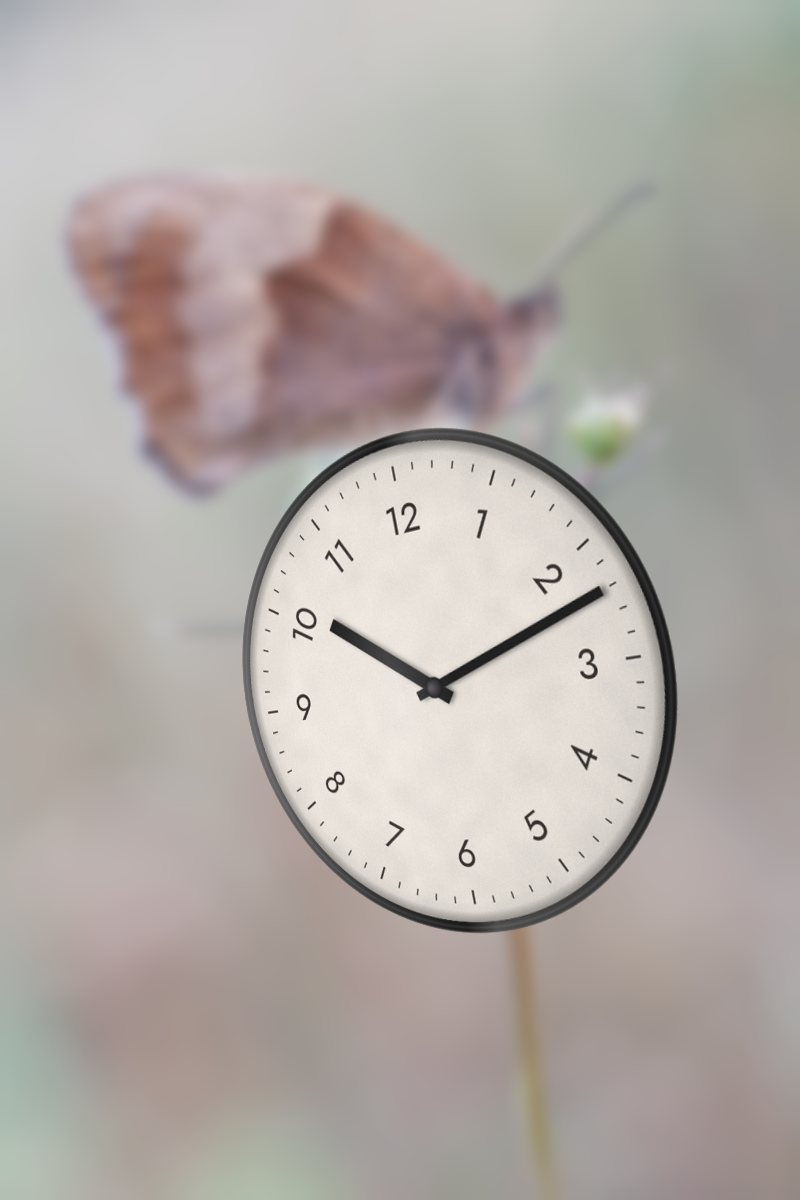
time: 10:12
